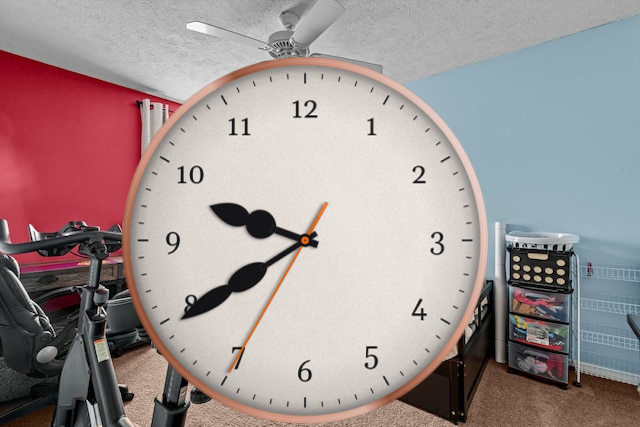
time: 9:39:35
